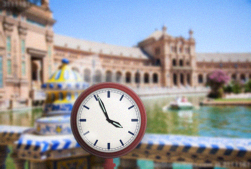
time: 3:56
